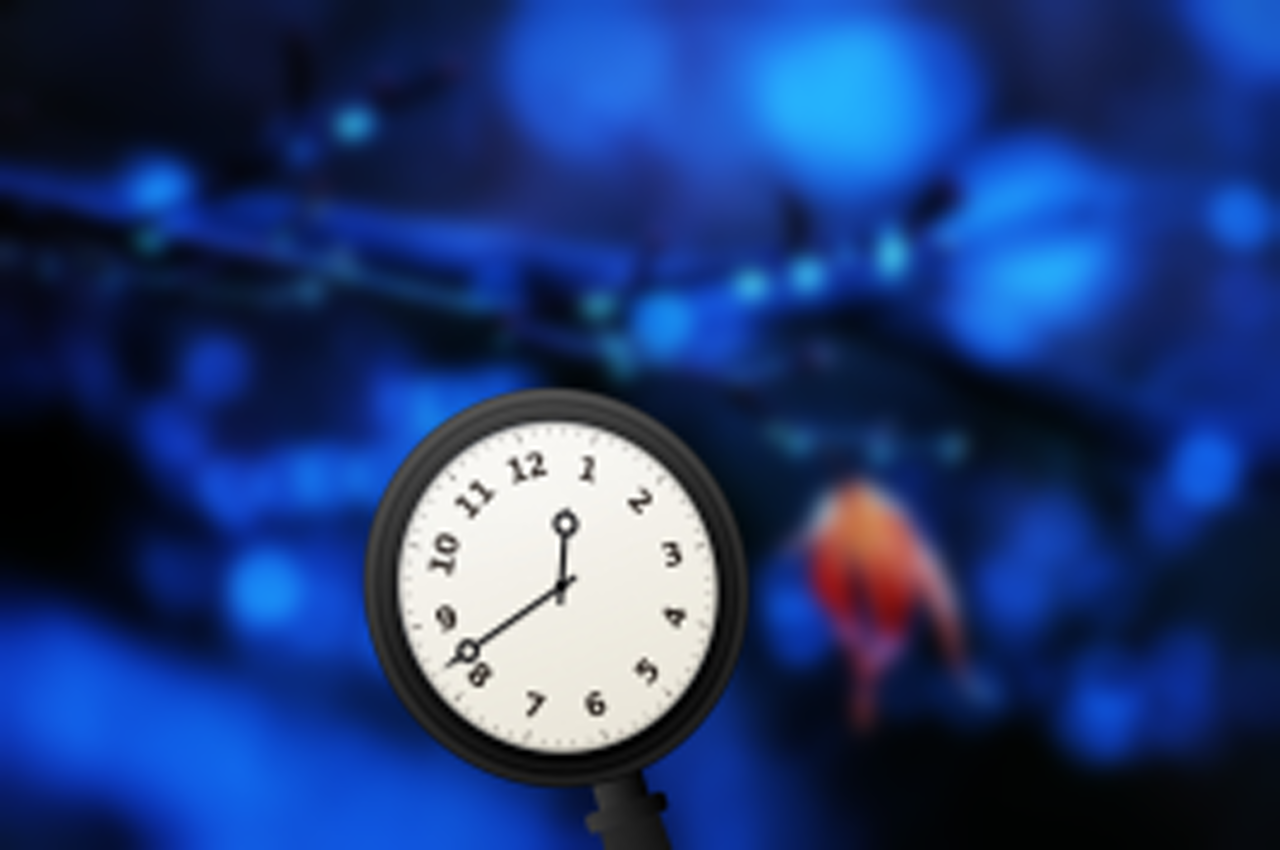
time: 12:42
